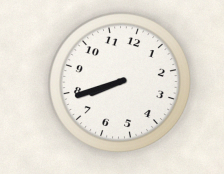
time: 7:39
